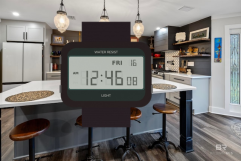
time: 12:46:08
